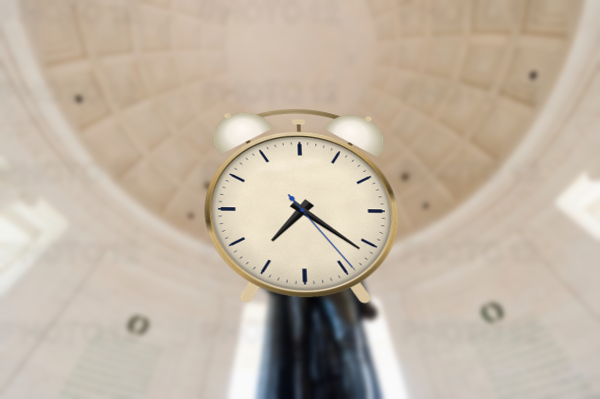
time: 7:21:24
